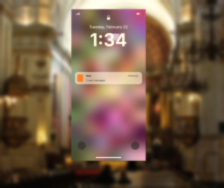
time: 1:34
